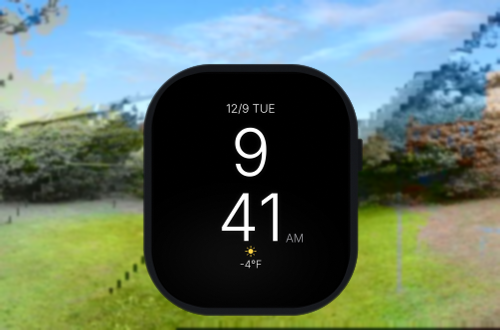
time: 9:41
